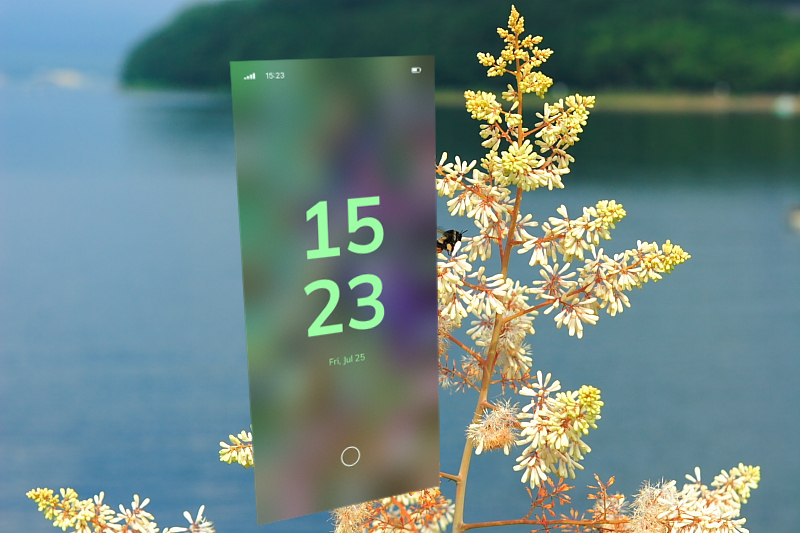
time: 15:23
